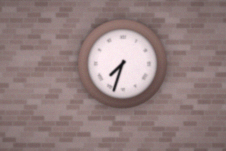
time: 7:33
